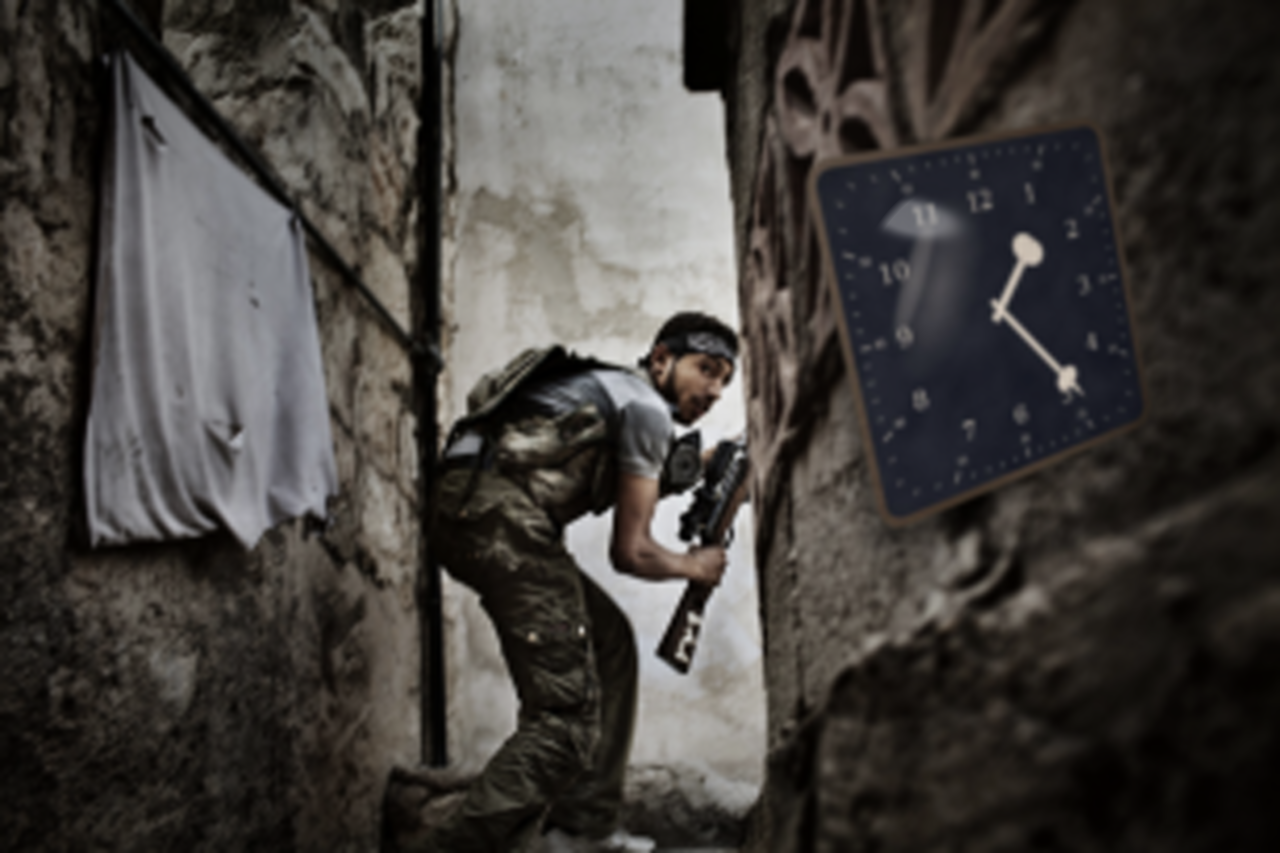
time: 1:24
